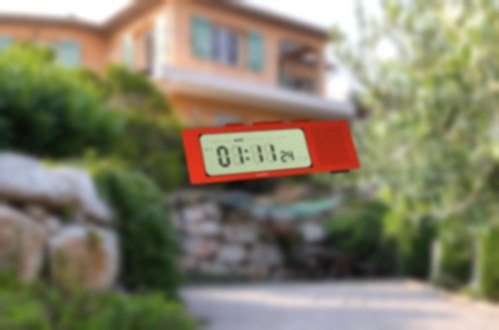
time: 1:11
